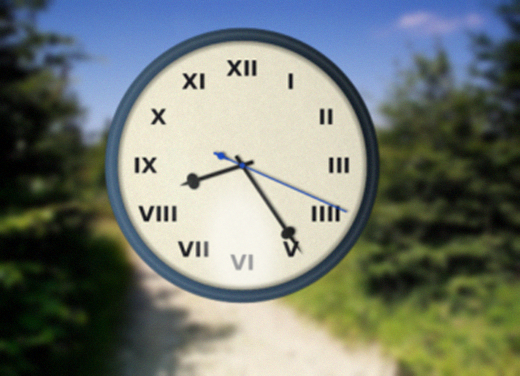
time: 8:24:19
